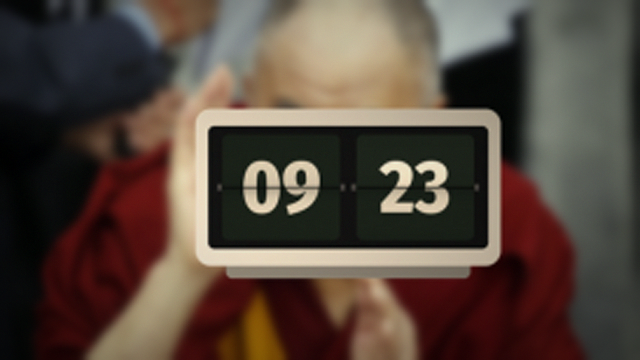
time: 9:23
